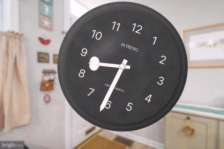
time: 8:31
